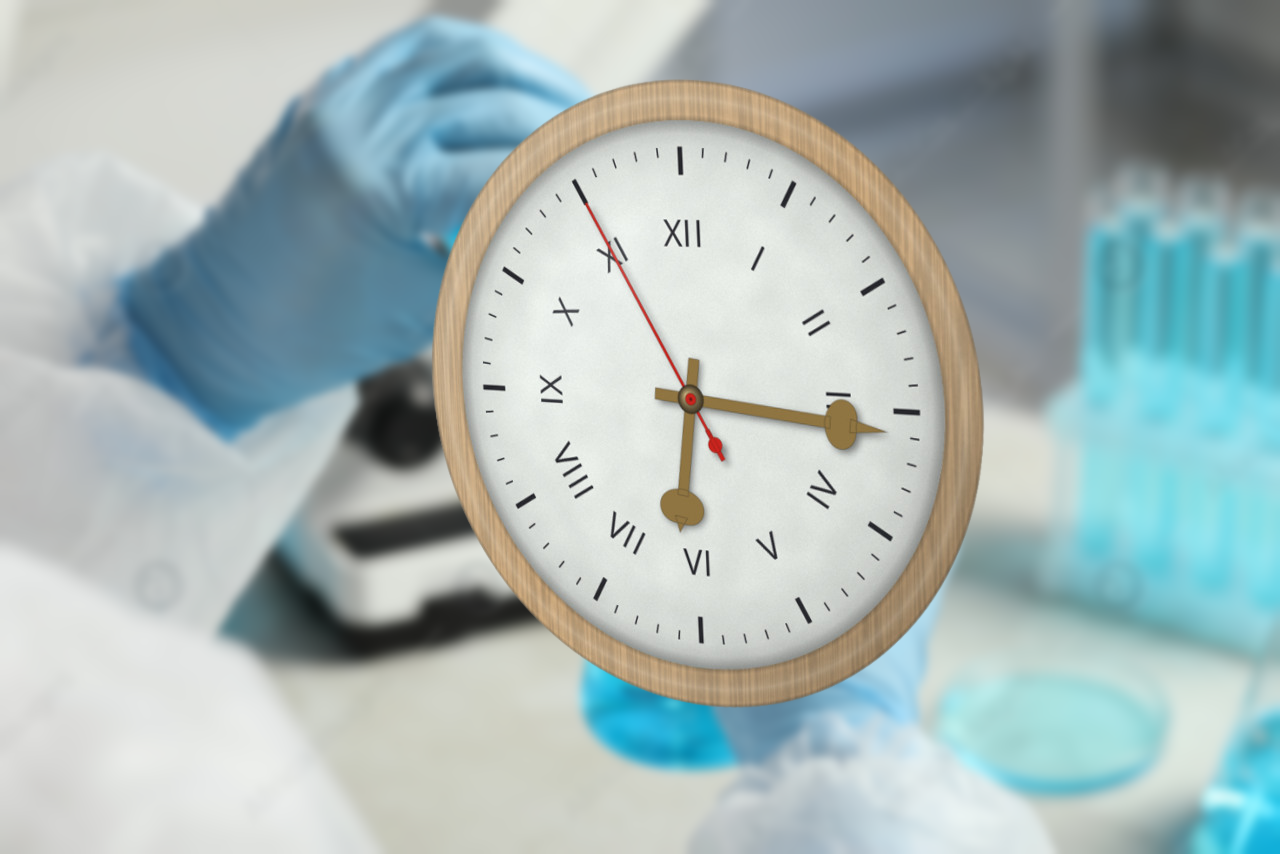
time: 6:15:55
